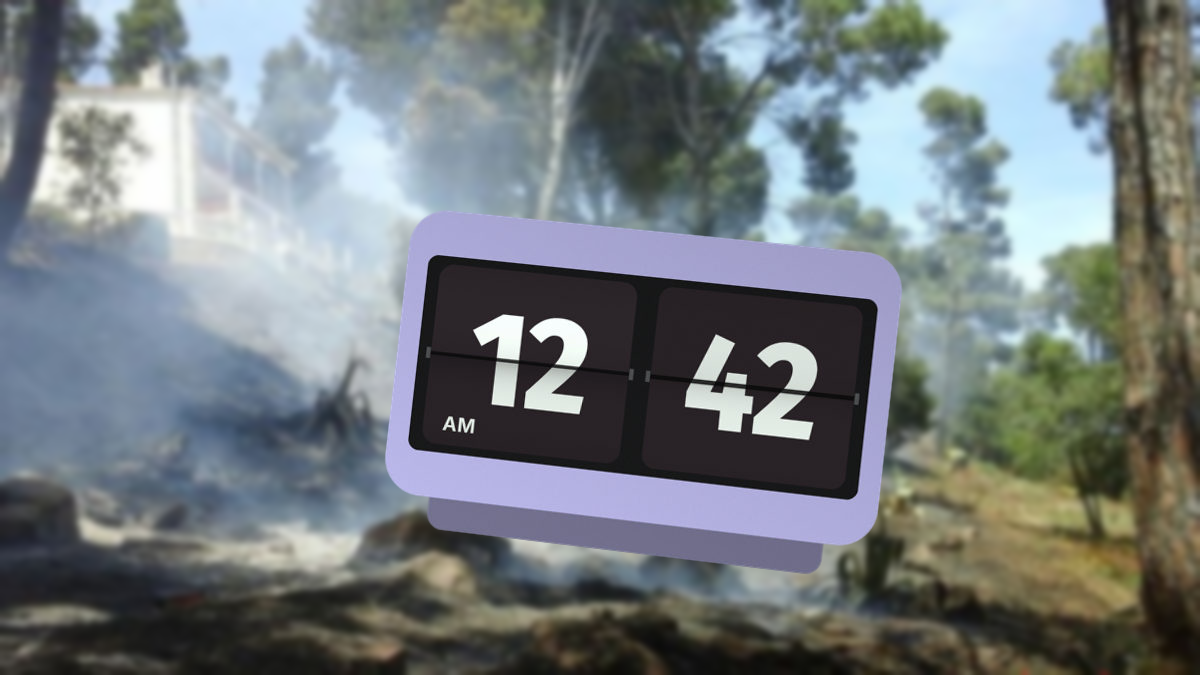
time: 12:42
